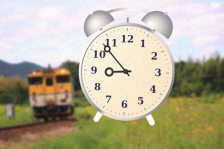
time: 8:53
